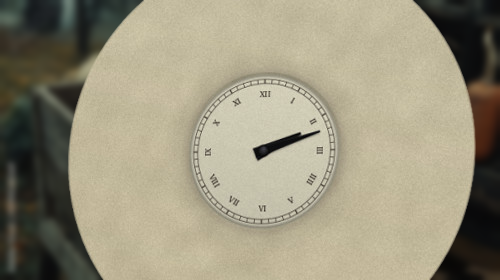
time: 2:12
